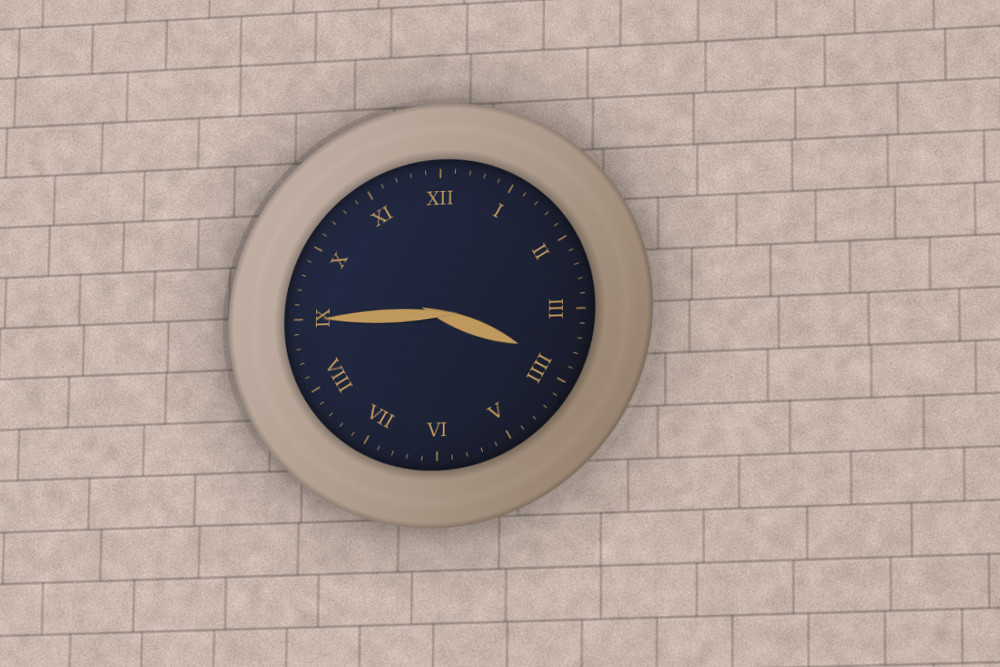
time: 3:45
